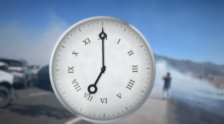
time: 7:00
